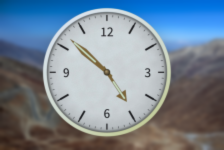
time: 4:52
